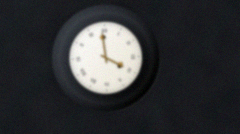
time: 3:59
